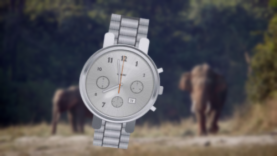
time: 7:58
